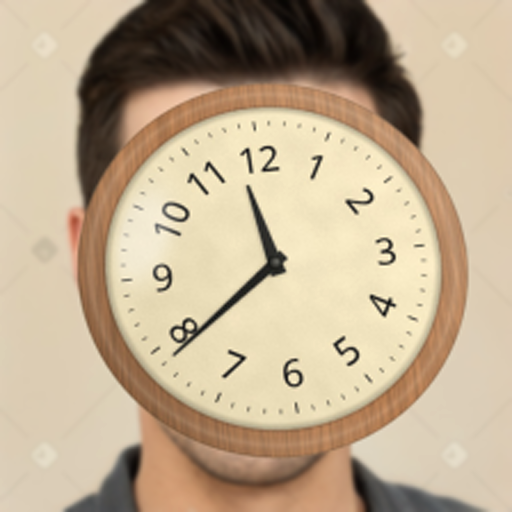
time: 11:39
